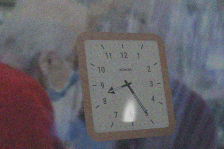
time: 8:25
